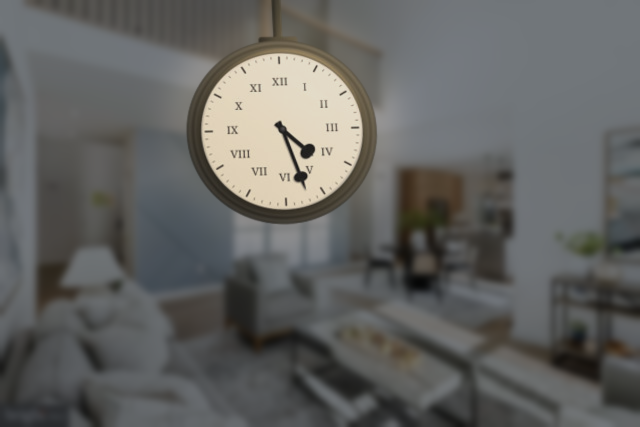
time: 4:27
